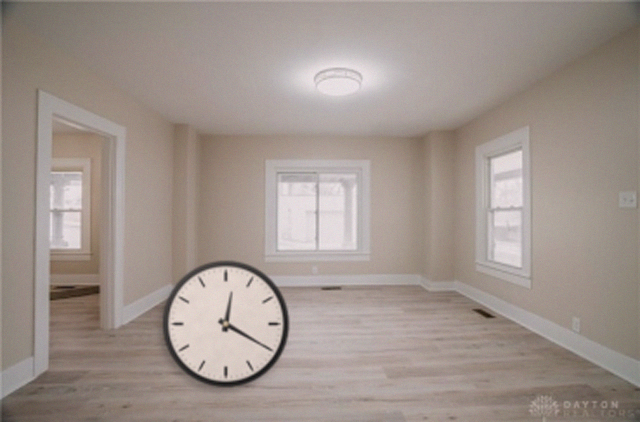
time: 12:20
